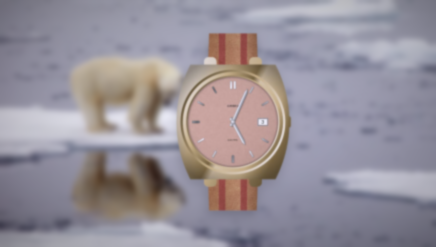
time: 5:04
